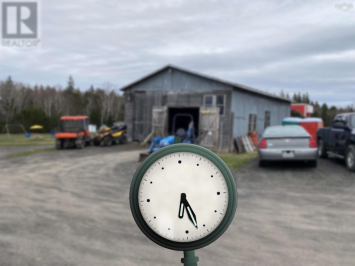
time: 6:27
